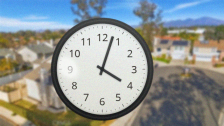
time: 4:03
